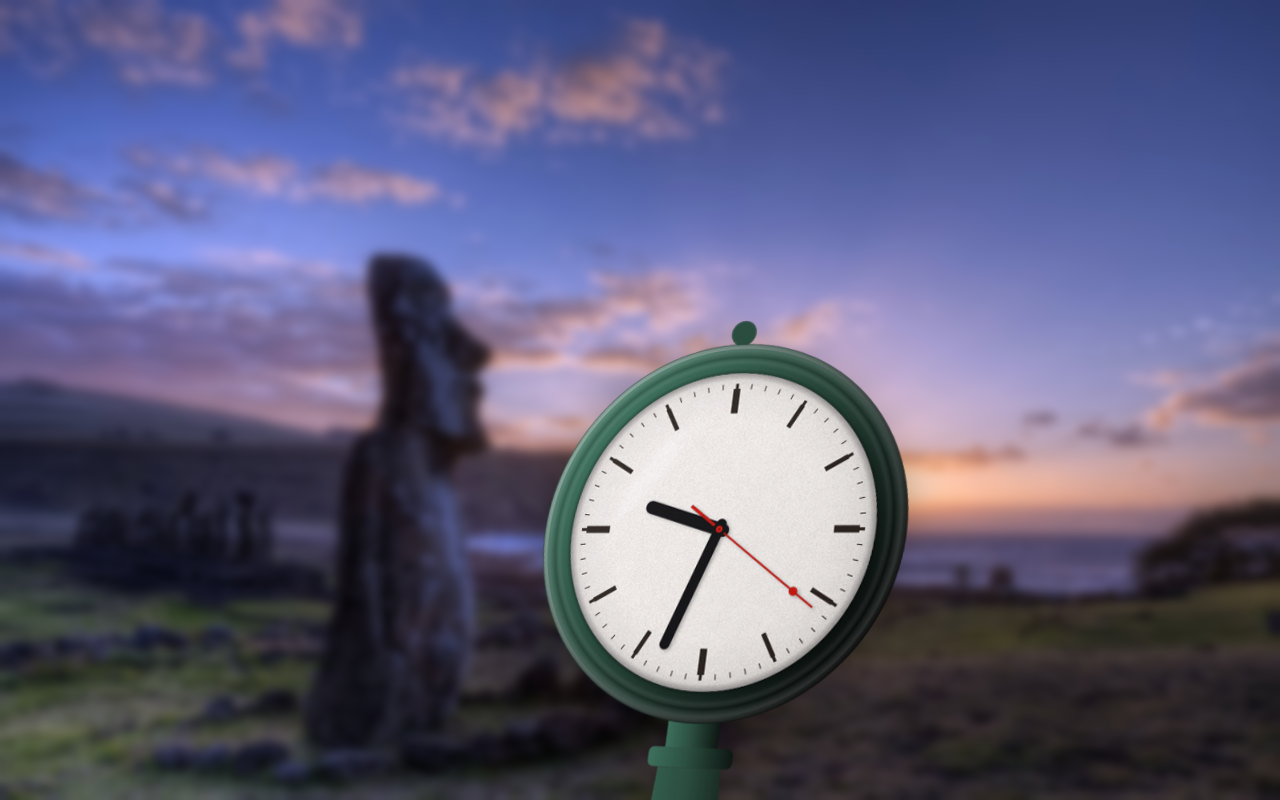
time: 9:33:21
